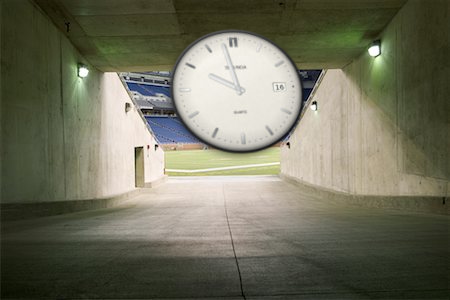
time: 9:58
